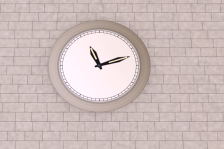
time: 11:12
